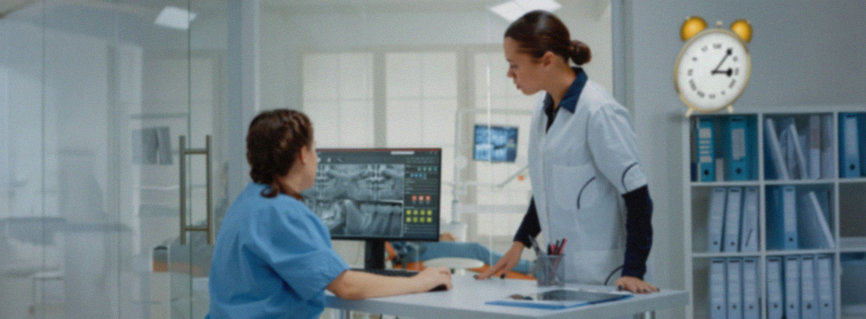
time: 3:06
